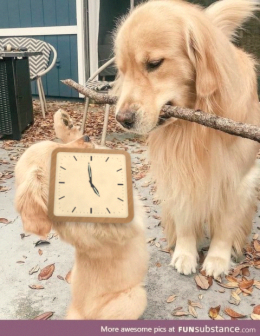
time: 4:59
